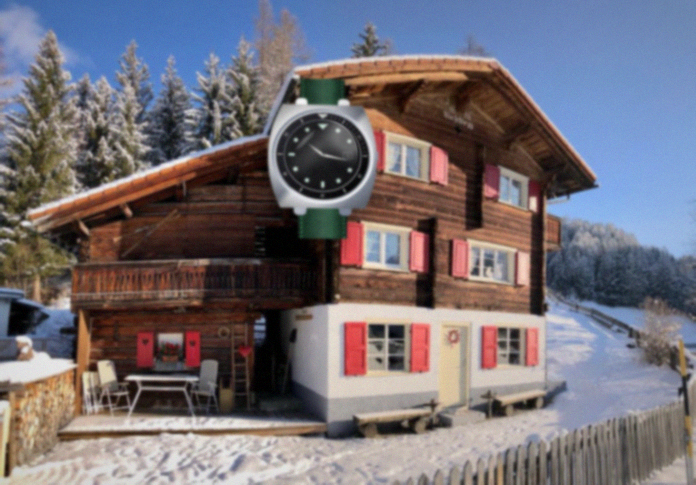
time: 10:17
